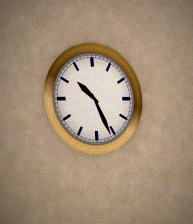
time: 10:26
